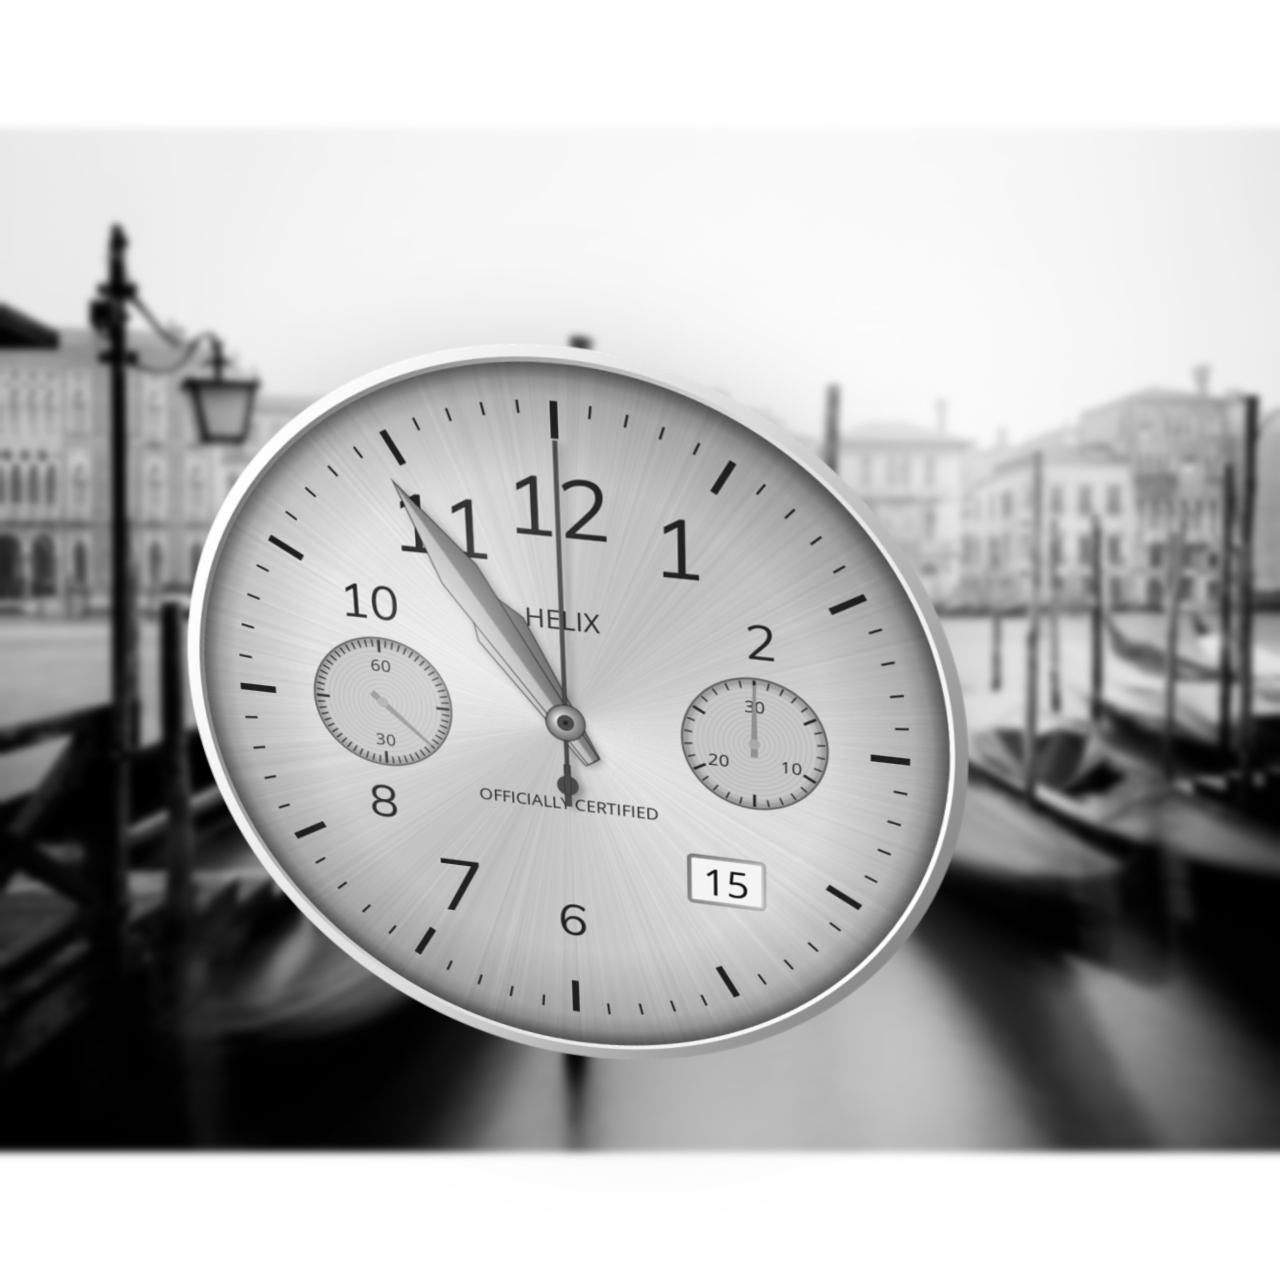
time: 10:54:22
